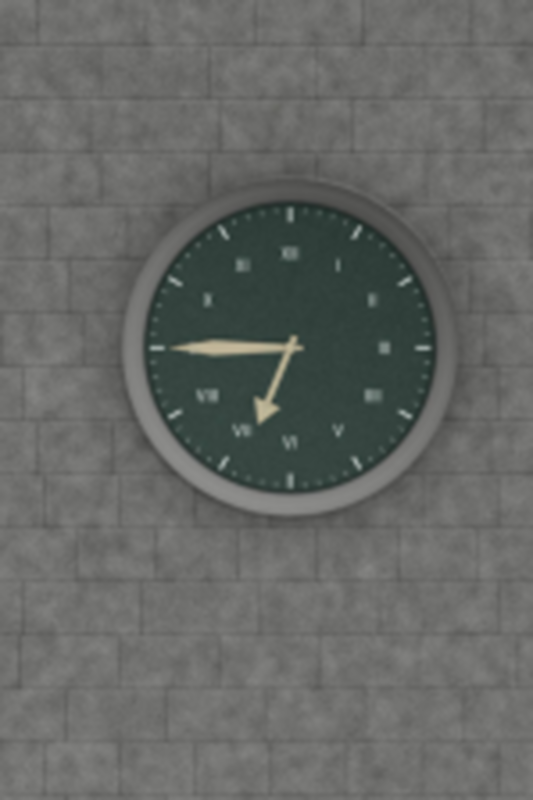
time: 6:45
